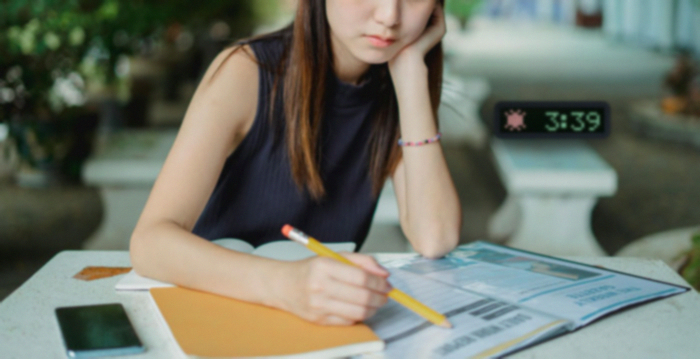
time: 3:39
